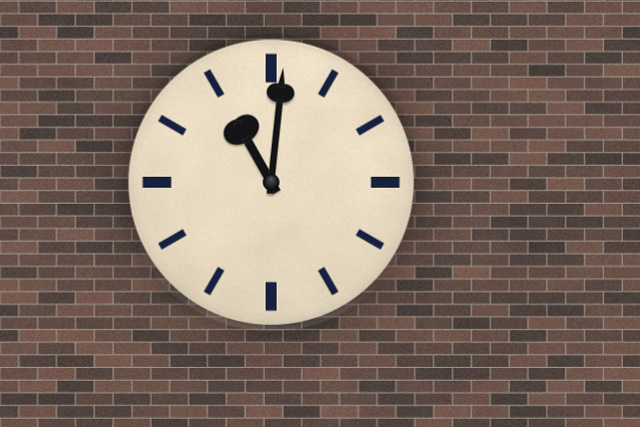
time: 11:01
